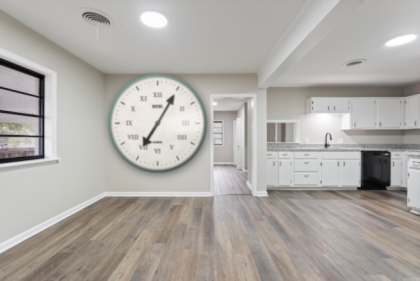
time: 7:05
